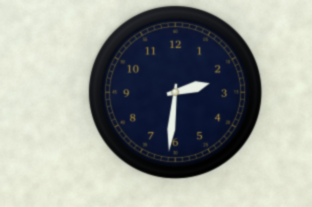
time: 2:31
